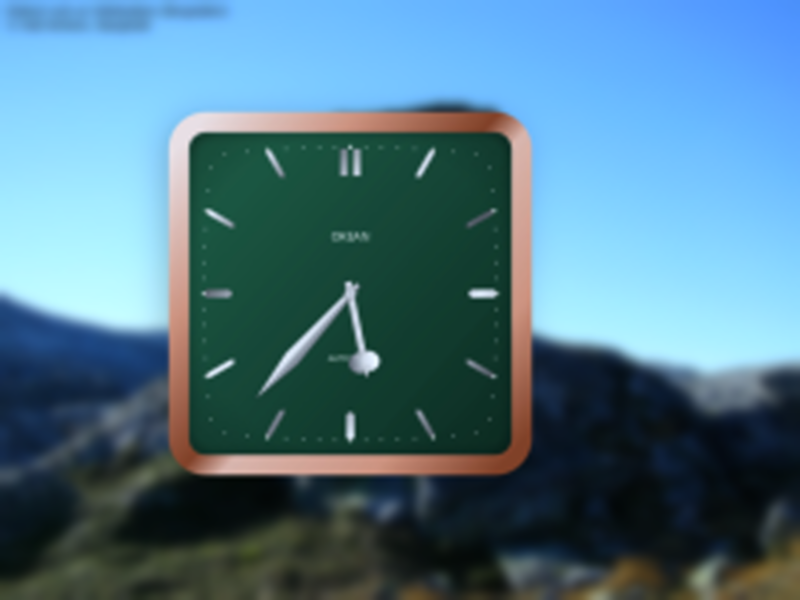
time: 5:37
